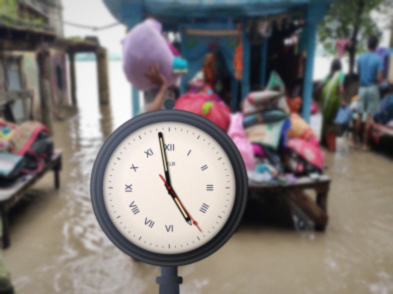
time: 4:58:24
